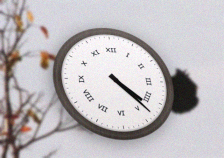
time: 4:23
